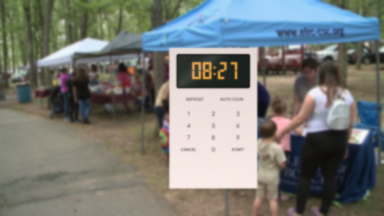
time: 8:27
